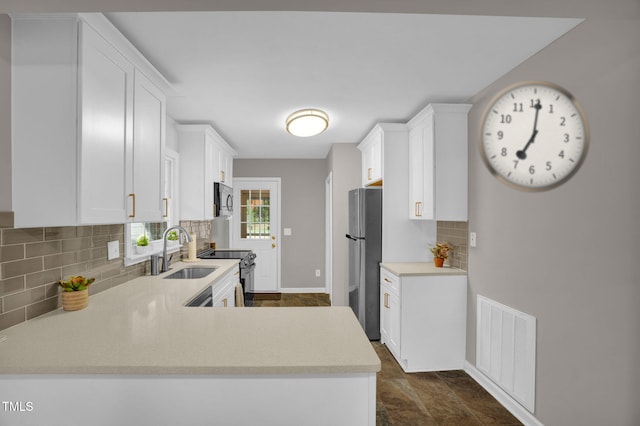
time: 7:01
